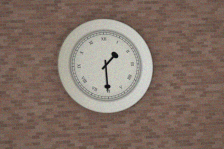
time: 1:30
